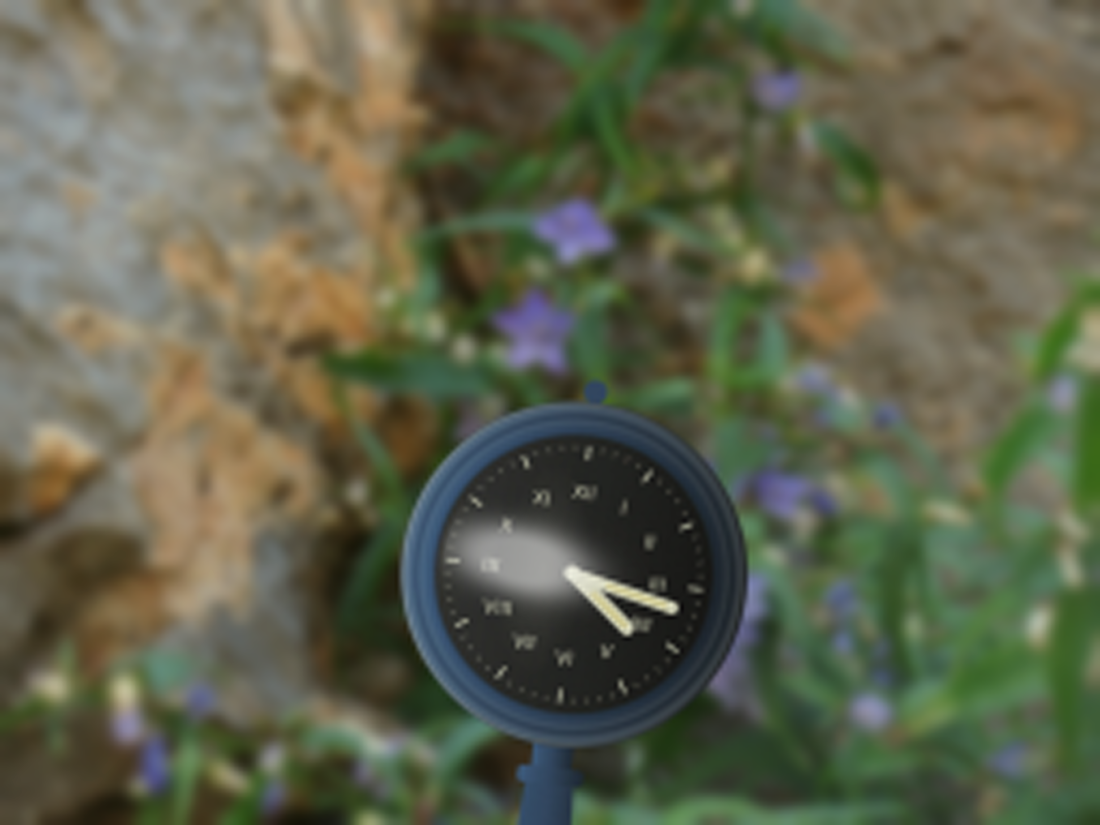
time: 4:17
